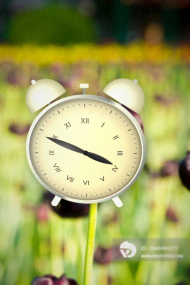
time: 3:49
